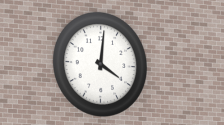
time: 4:01
